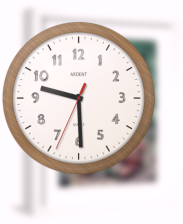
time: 9:29:34
